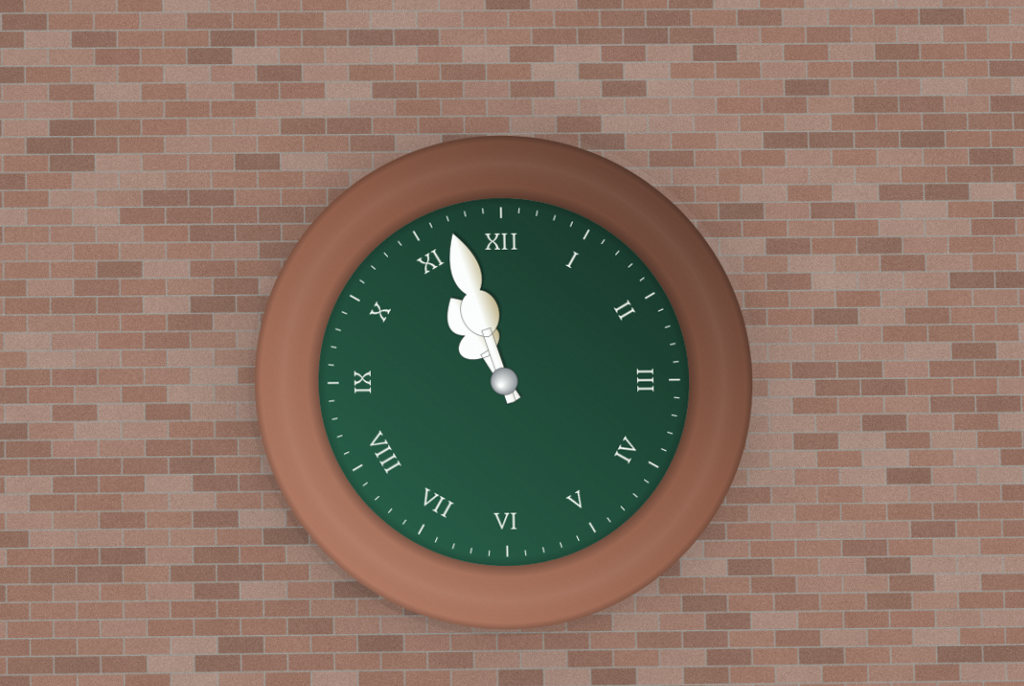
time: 10:57
